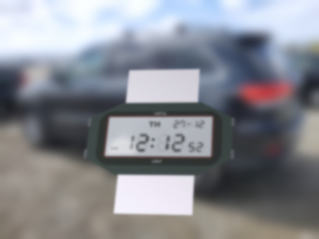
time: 12:12
